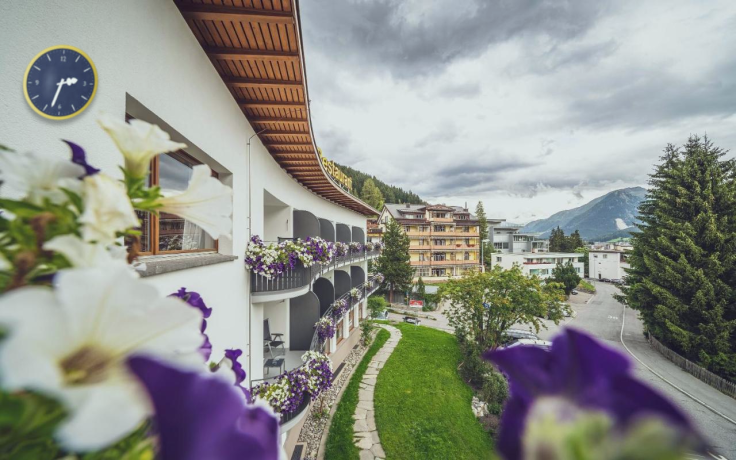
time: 2:33
